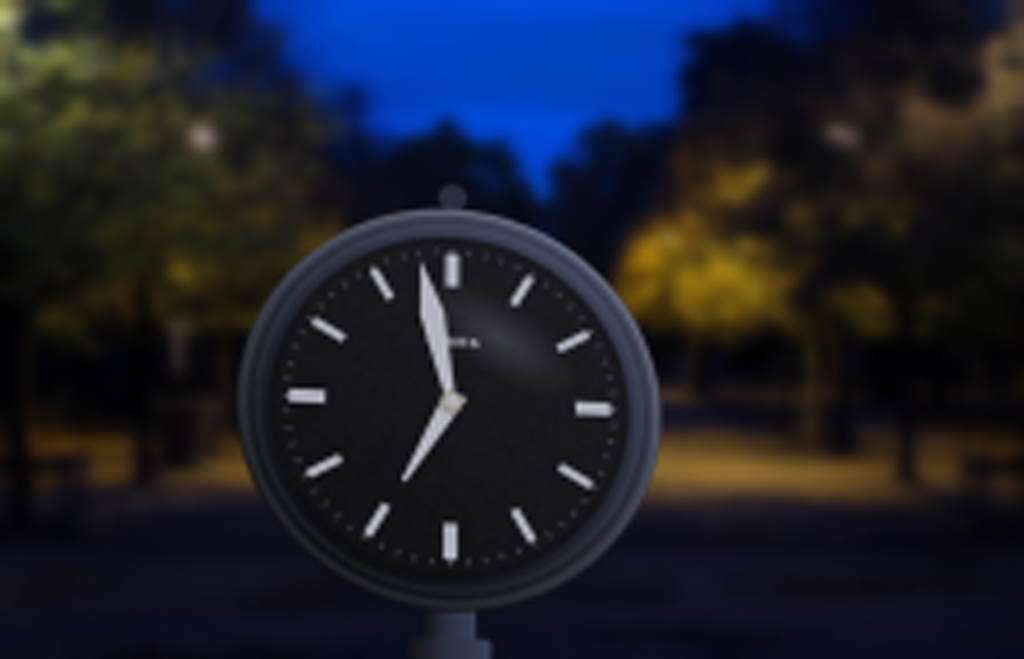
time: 6:58
